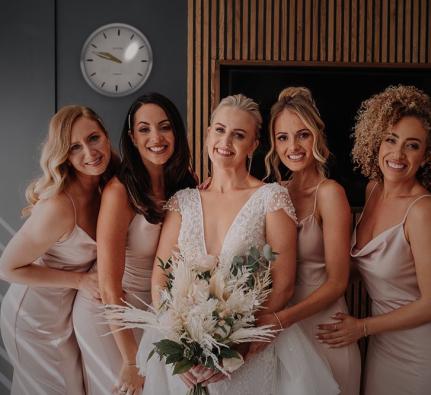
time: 9:48
